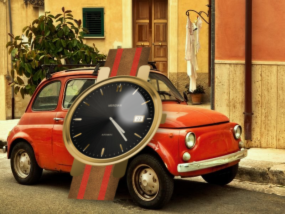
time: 4:23
